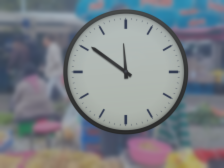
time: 11:51
